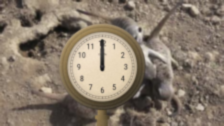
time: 12:00
